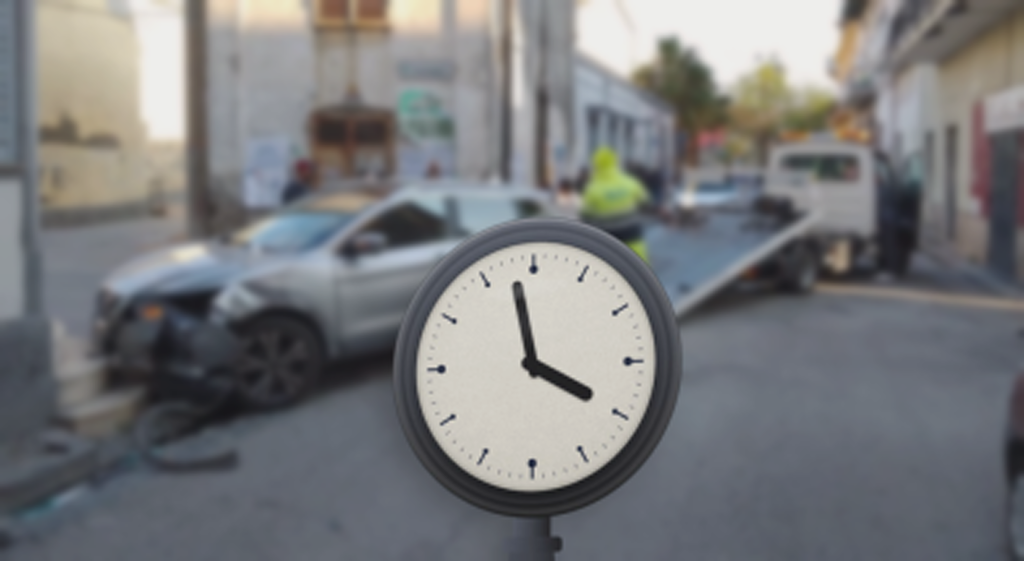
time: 3:58
